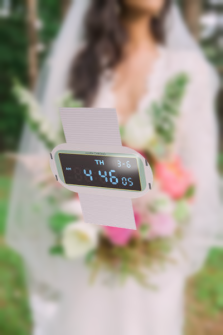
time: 4:46:05
